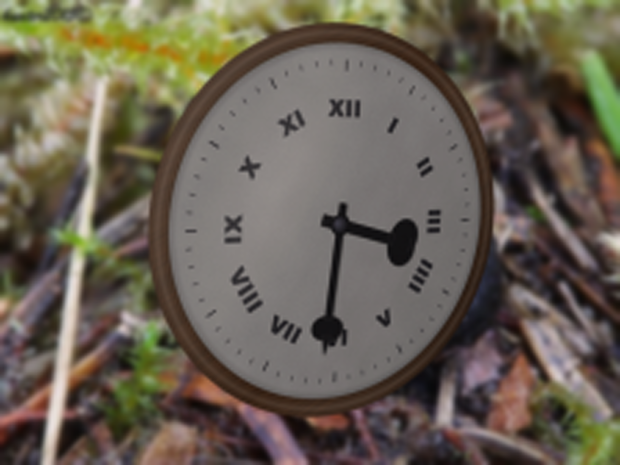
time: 3:31
